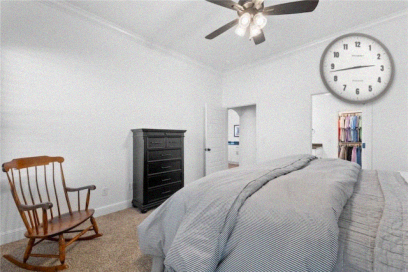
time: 2:43
